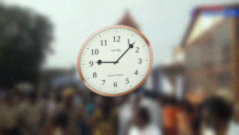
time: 9:07
